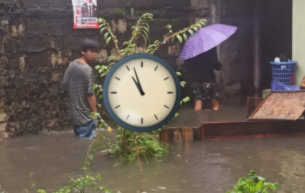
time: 10:57
